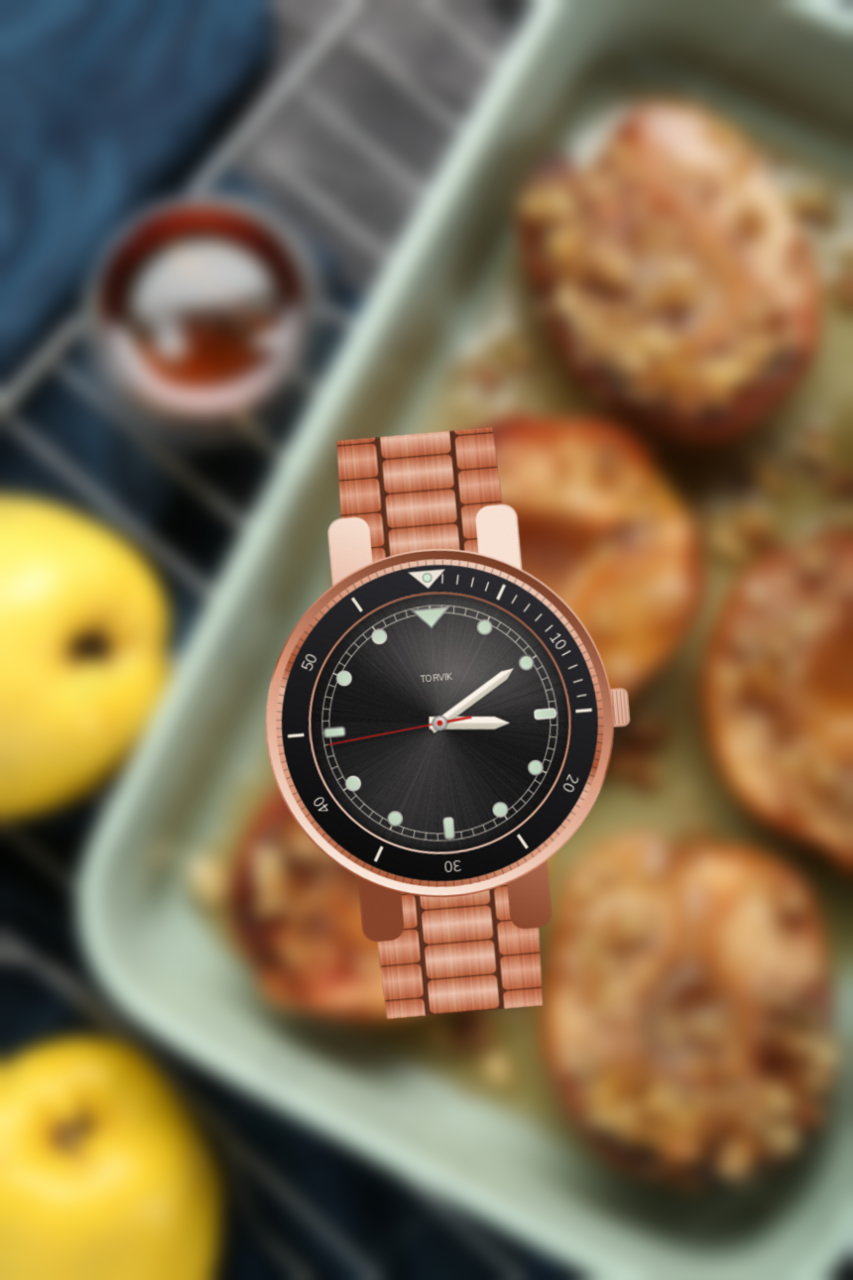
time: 3:09:44
